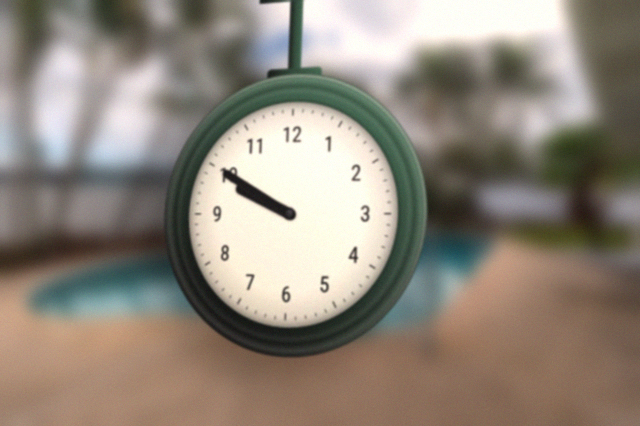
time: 9:50
